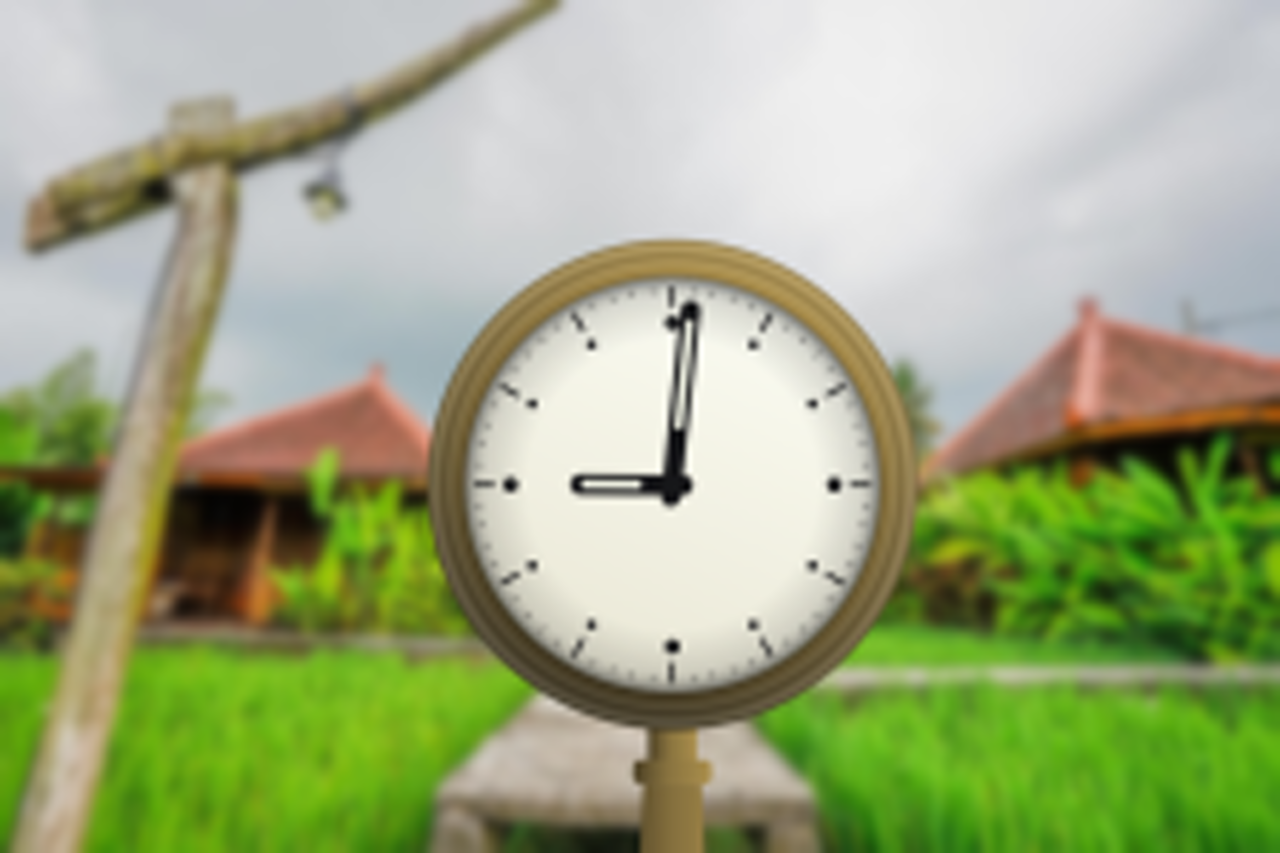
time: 9:01
